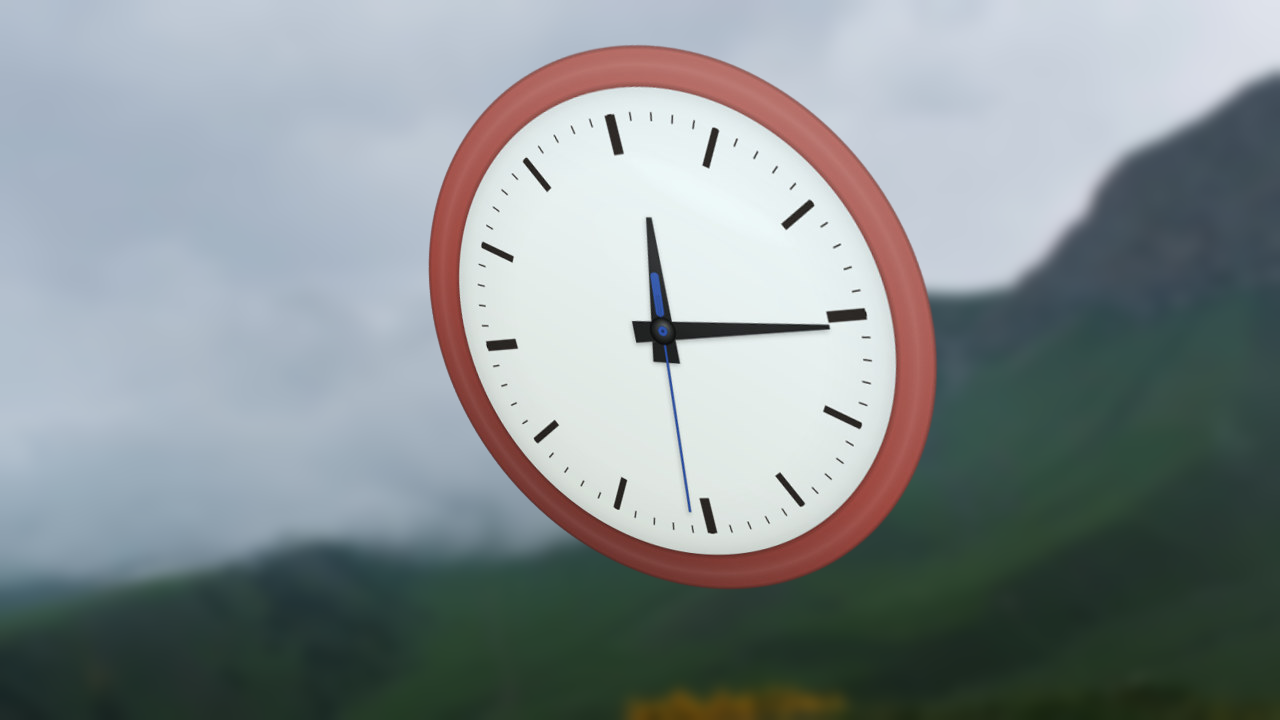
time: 12:15:31
